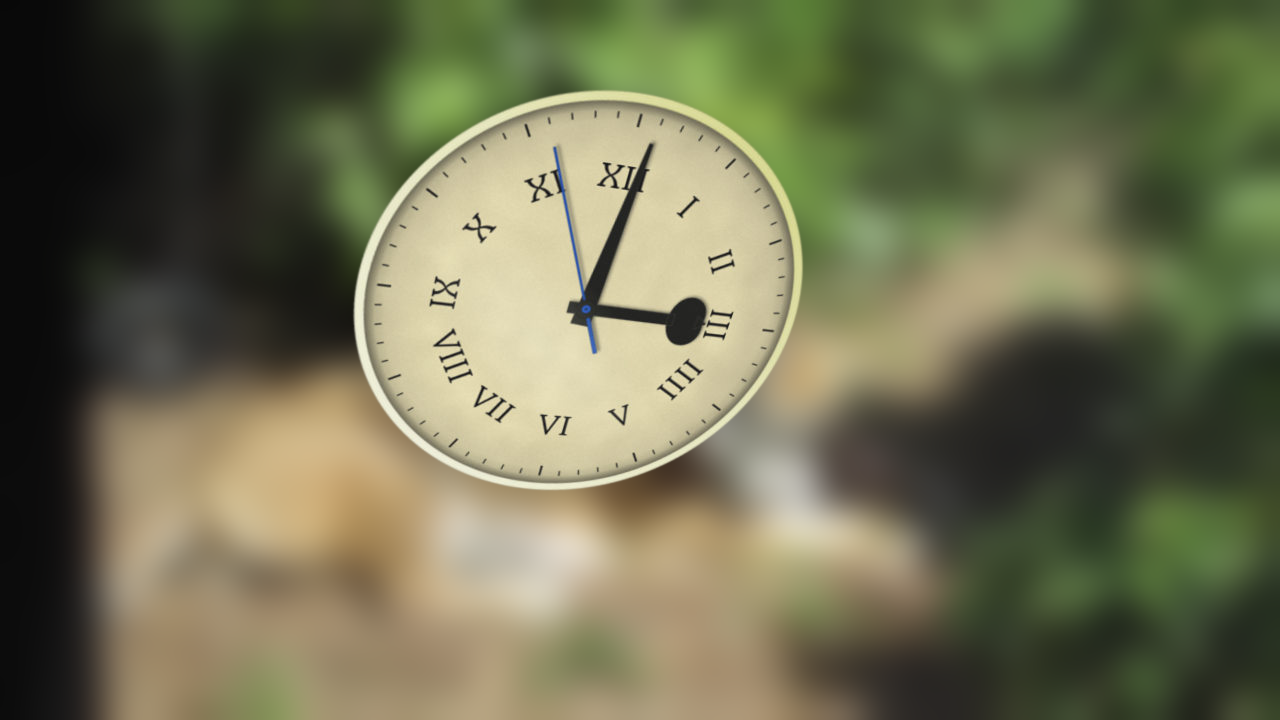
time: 3:00:56
